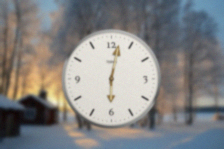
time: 6:02
